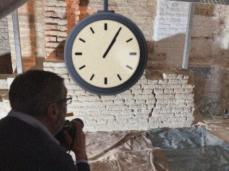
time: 1:05
